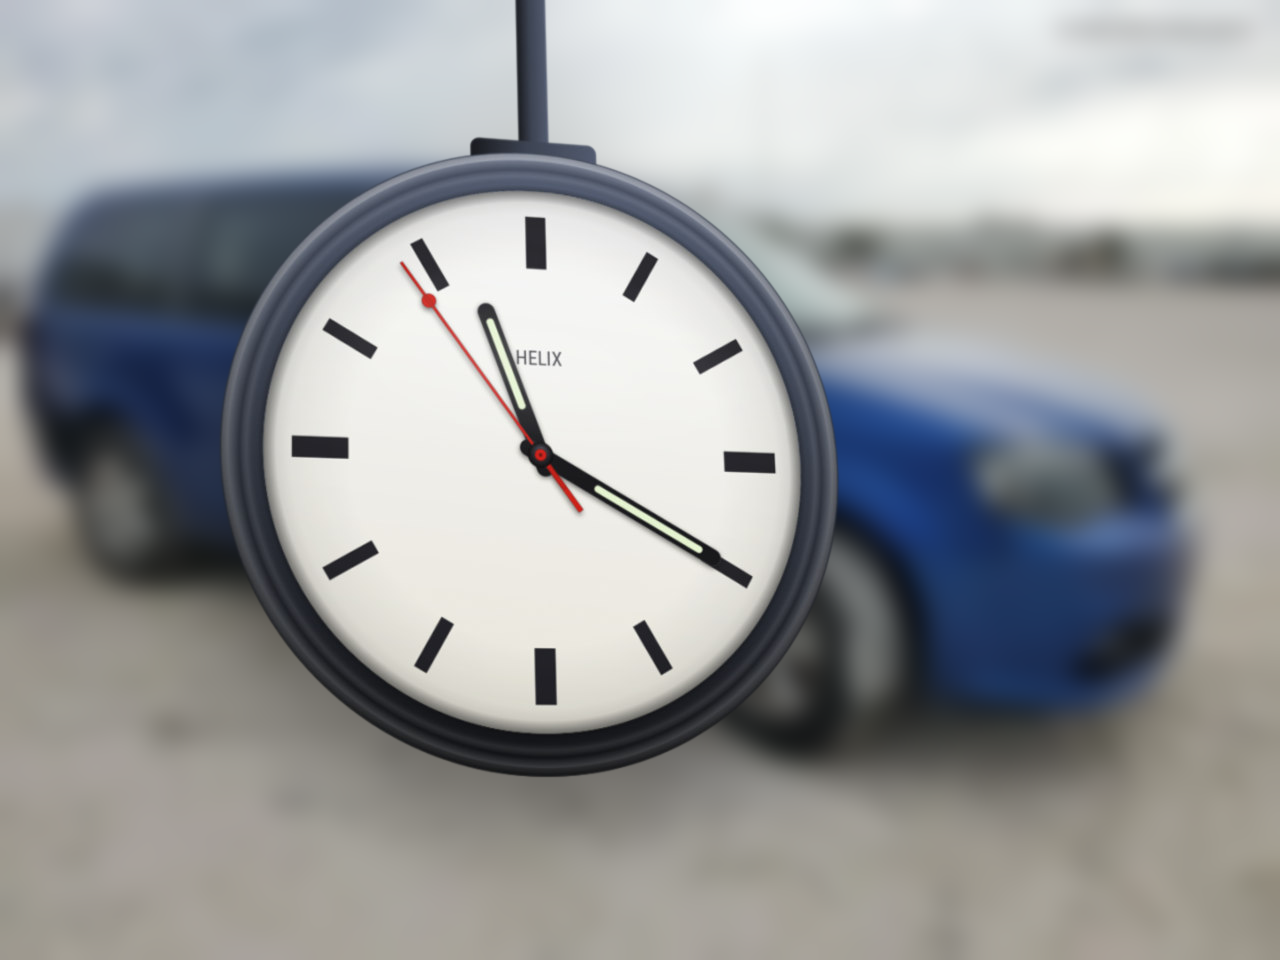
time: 11:19:54
